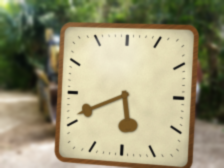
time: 5:41
